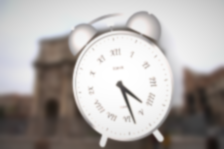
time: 4:28
